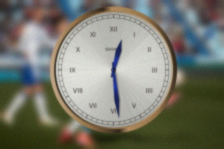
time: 12:29
